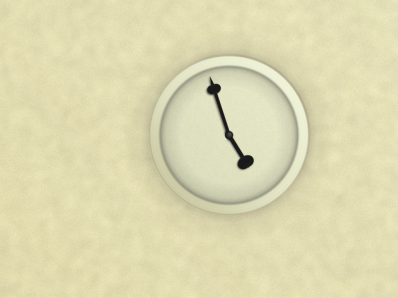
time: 4:57
